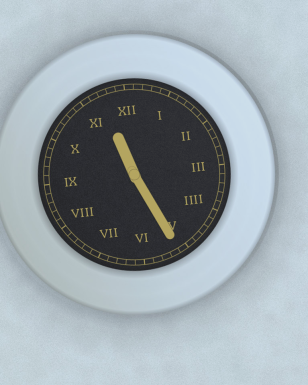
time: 11:26
